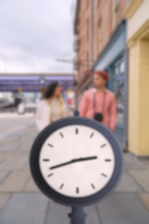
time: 2:42
